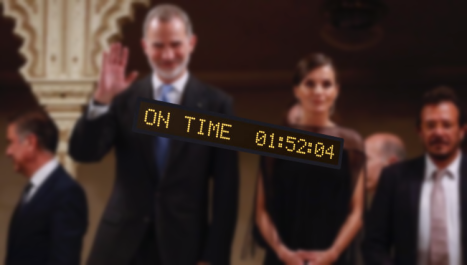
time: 1:52:04
